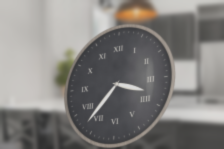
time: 3:37
